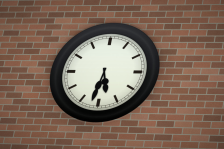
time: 5:32
